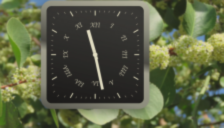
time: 11:28
